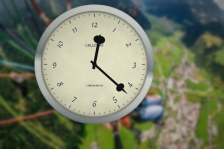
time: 12:22
